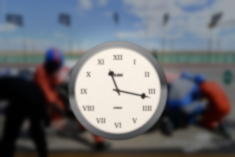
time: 11:17
